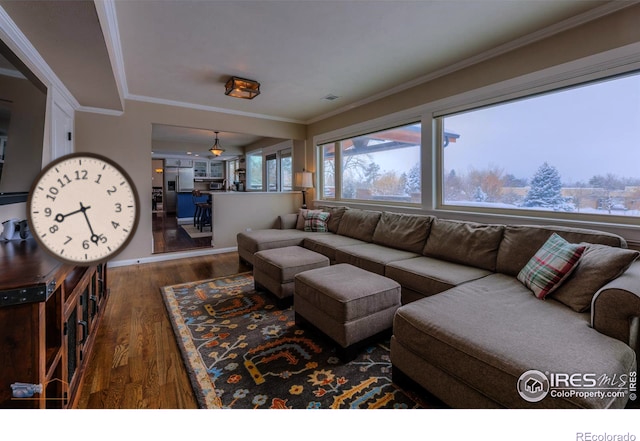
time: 8:27
